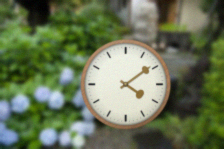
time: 4:09
